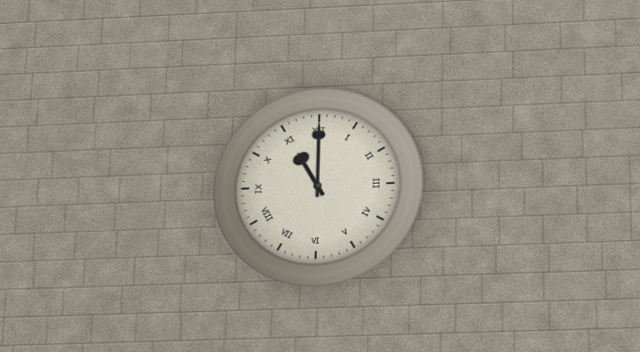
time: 11:00
